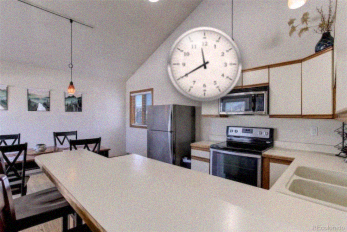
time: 11:40
